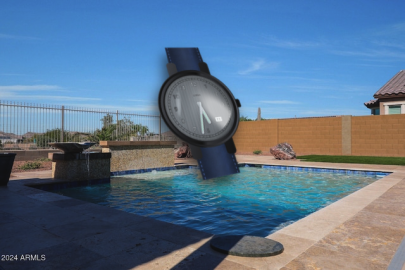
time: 5:32
